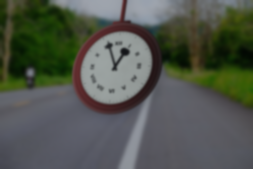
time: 12:56
